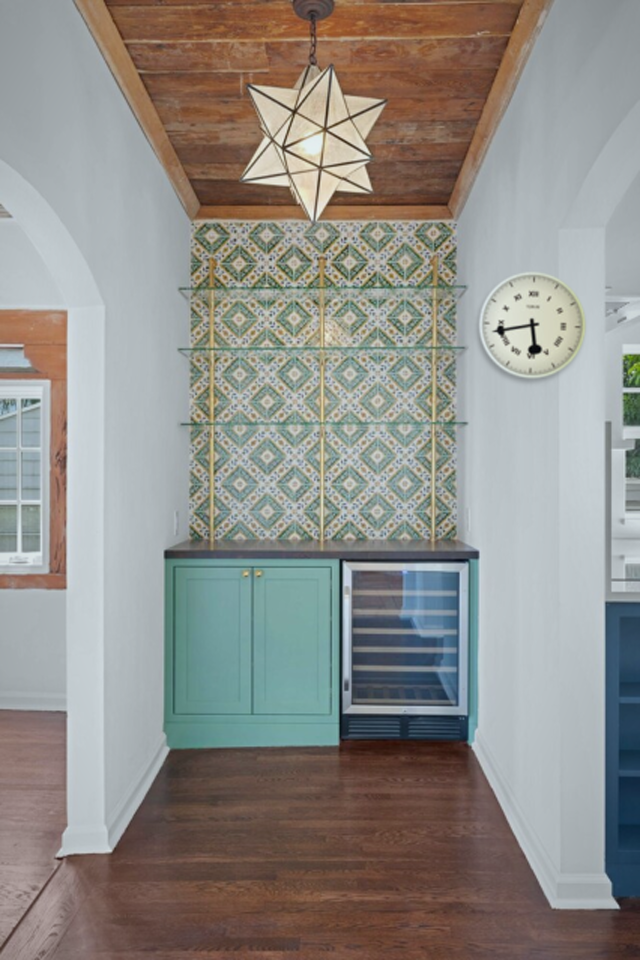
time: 5:43
